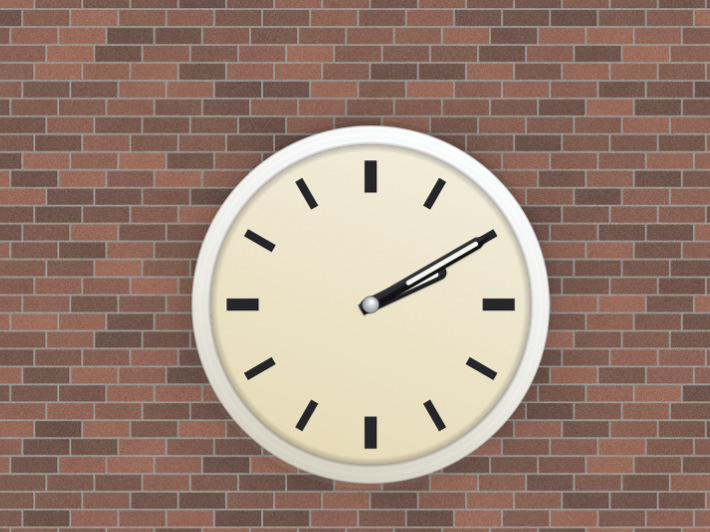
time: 2:10
